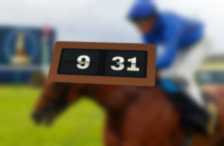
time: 9:31
